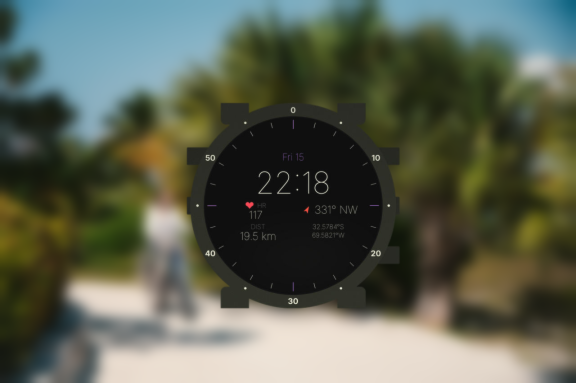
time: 22:18
